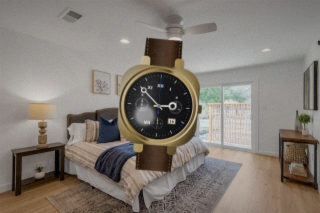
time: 2:52
